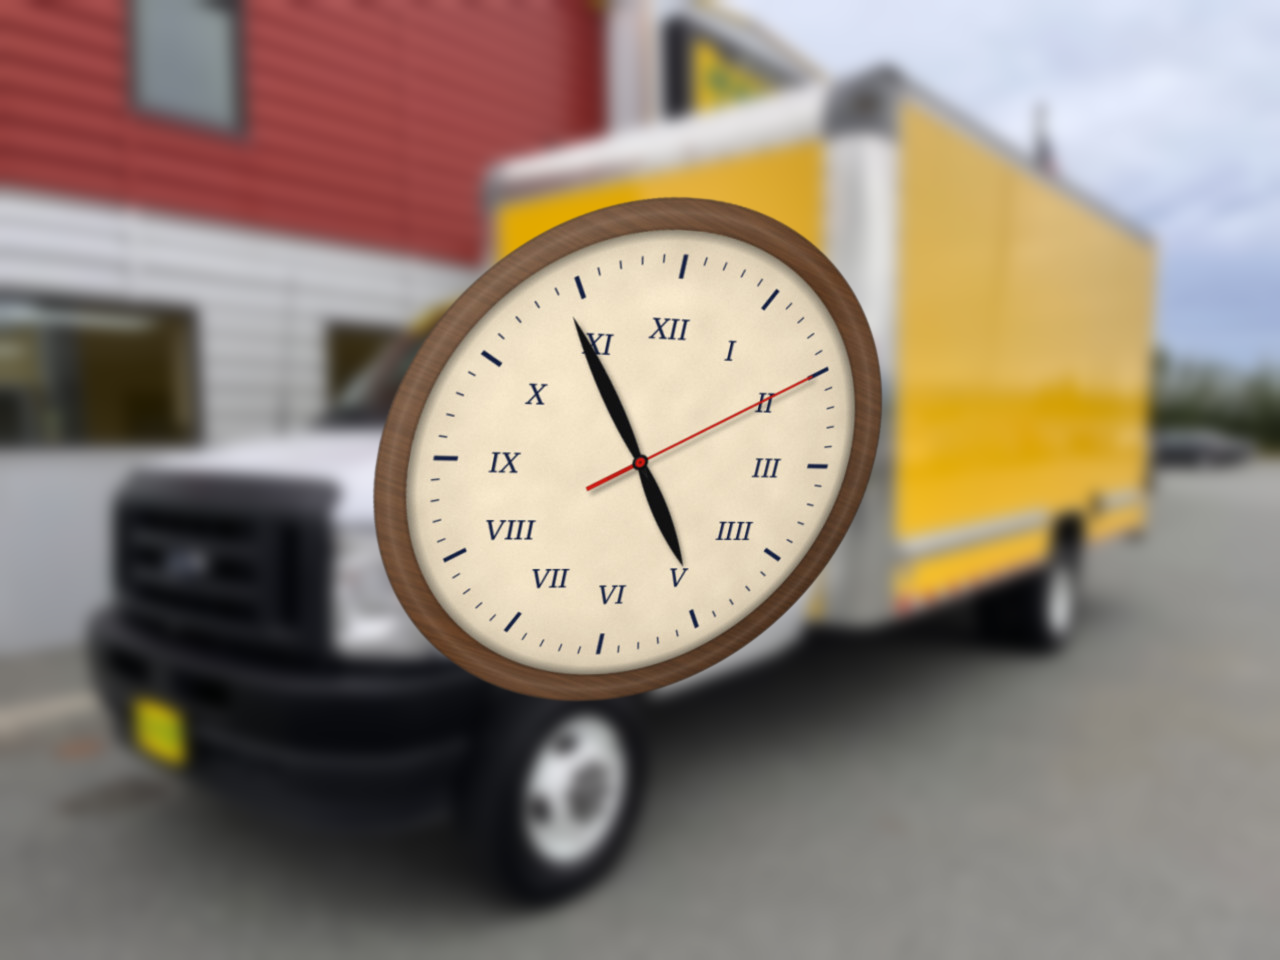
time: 4:54:10
